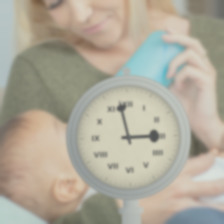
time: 2:58
